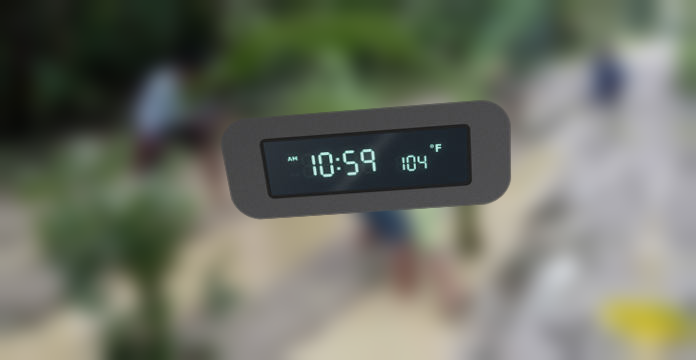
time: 10:59
